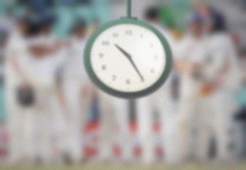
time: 10:25
